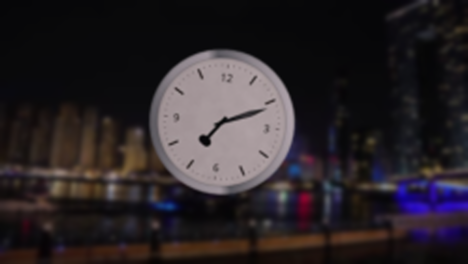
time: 7:11
